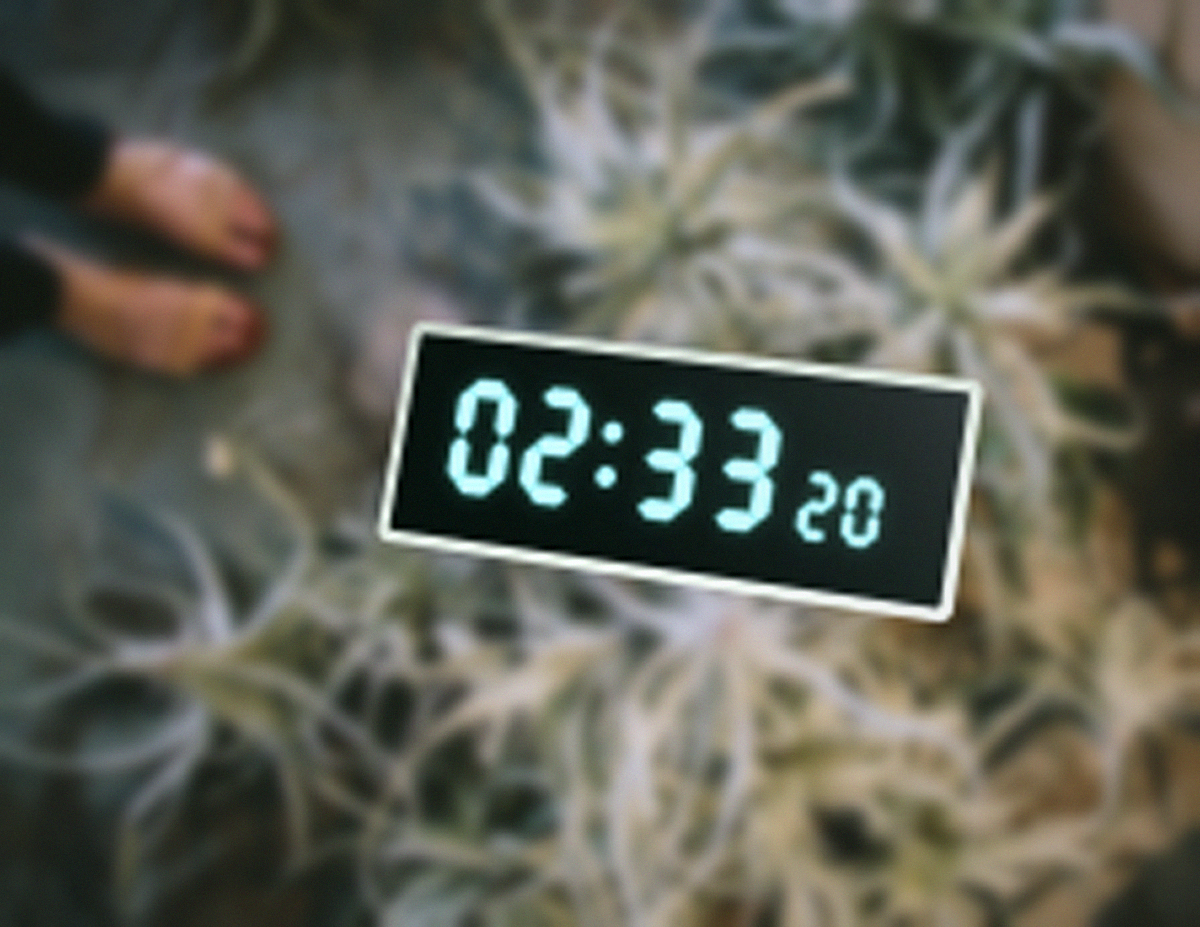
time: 2:33:20
